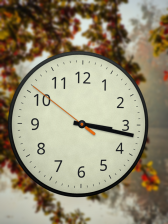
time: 3:16:51
